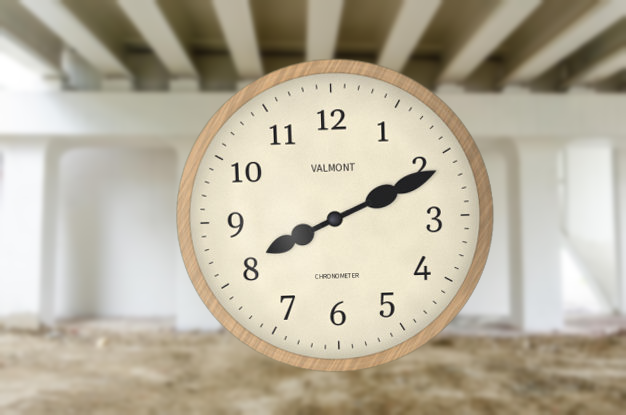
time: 8:11
